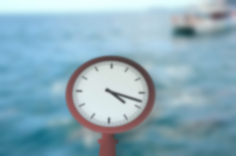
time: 4:18
